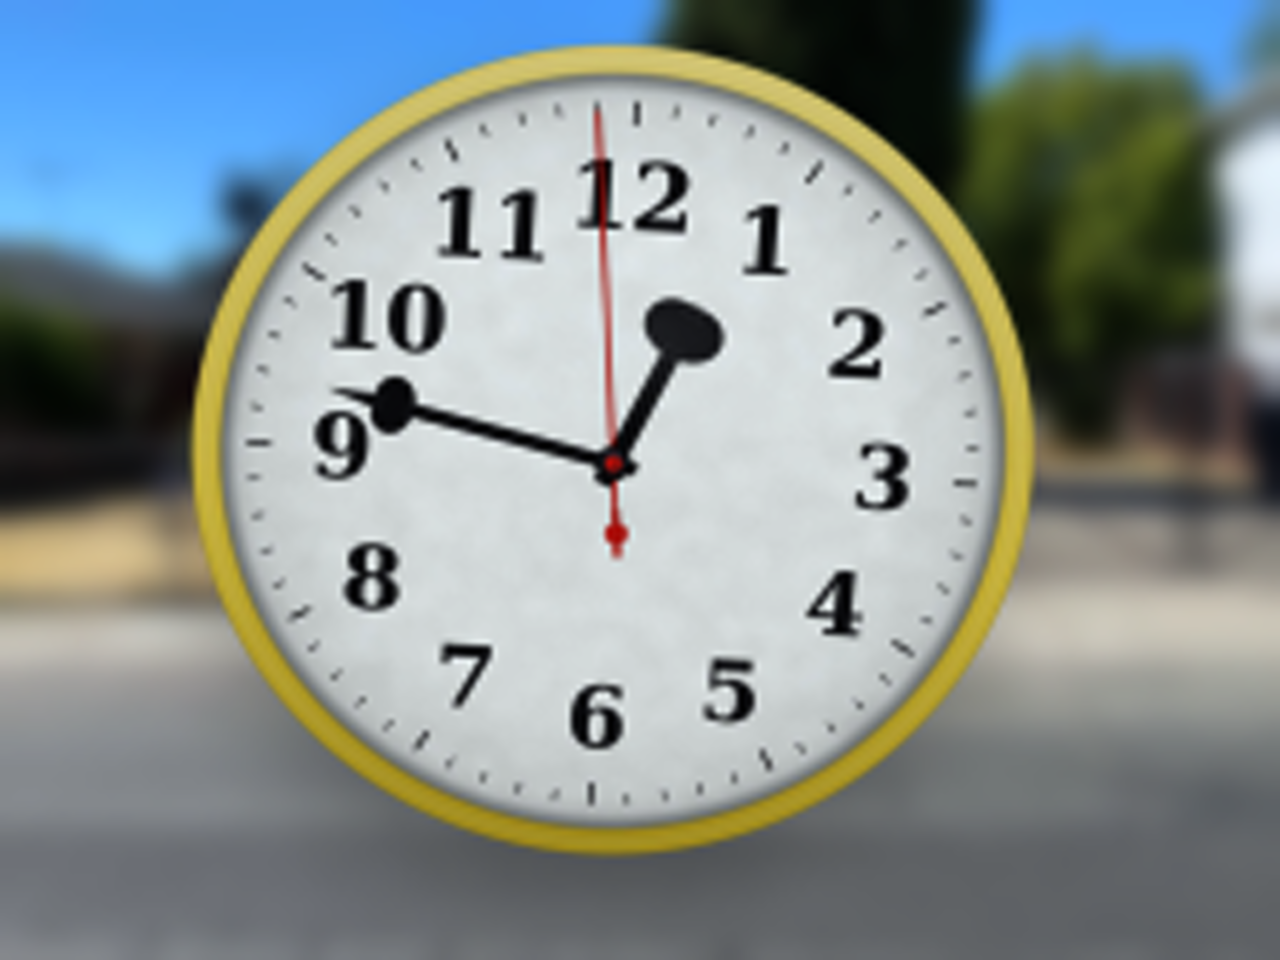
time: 12:46:59
